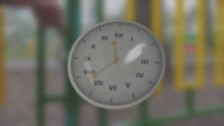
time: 11:38
